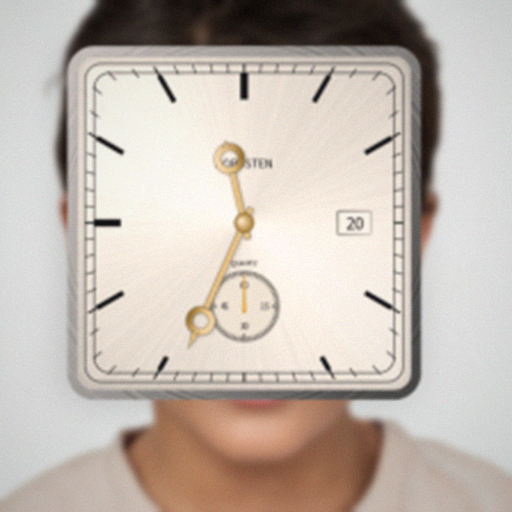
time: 11:34
